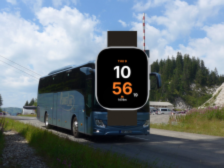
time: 10:56
